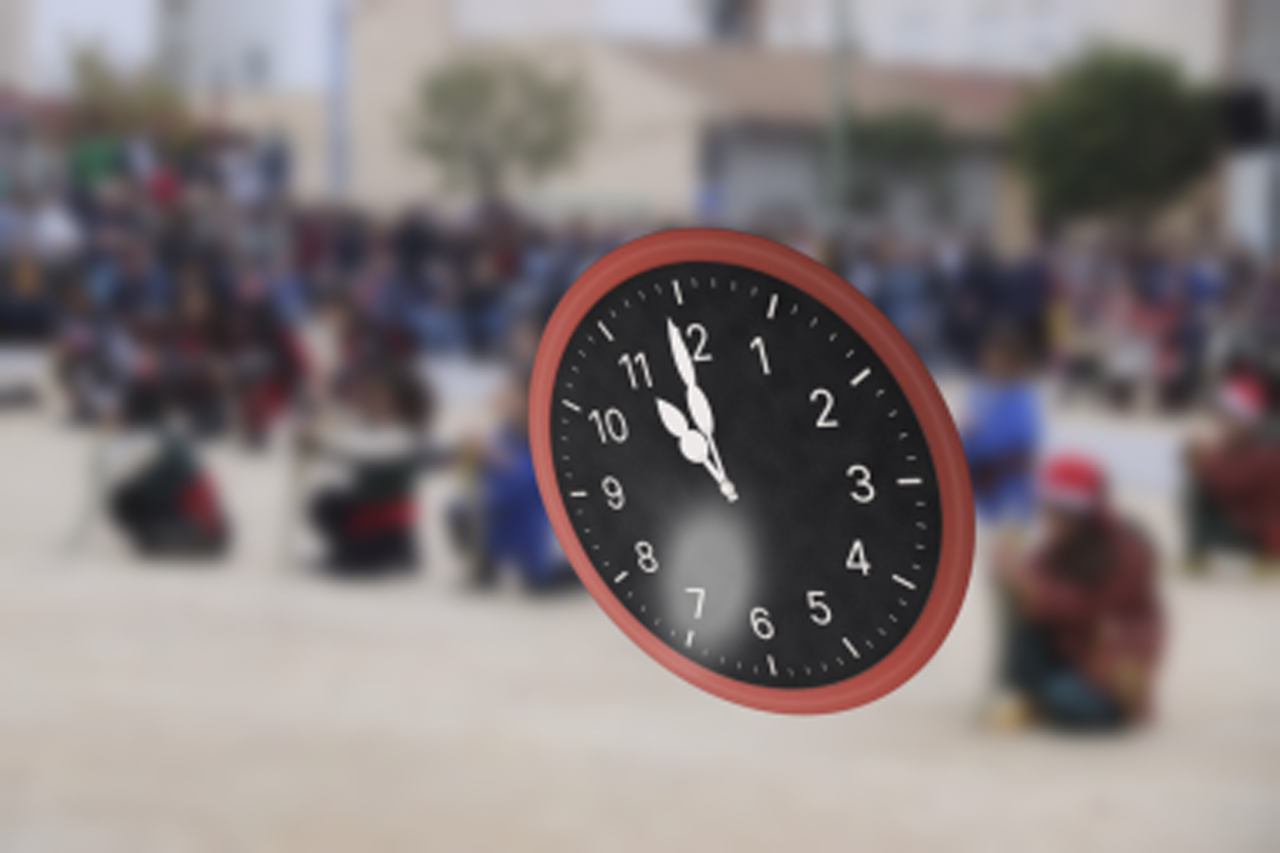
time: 10:59
